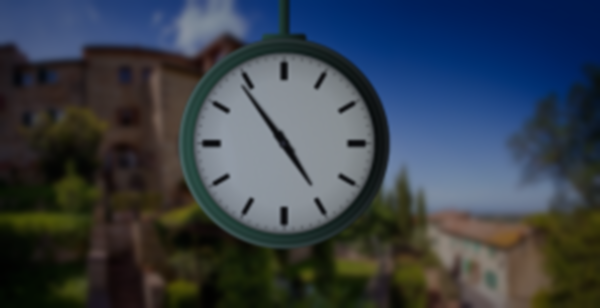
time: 4:54
